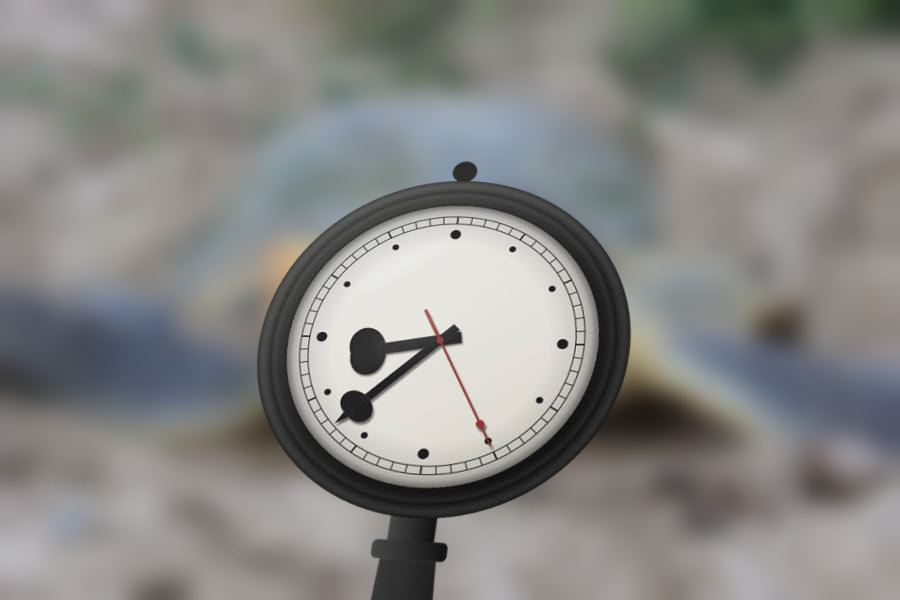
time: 8:37:25
